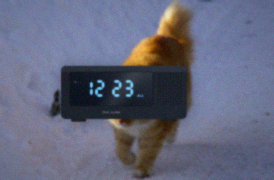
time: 12:23
